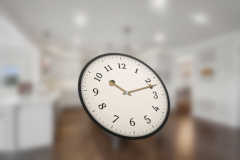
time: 10:12
